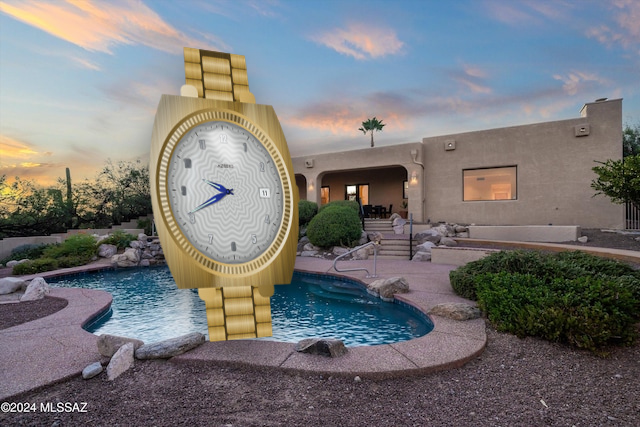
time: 9:41
